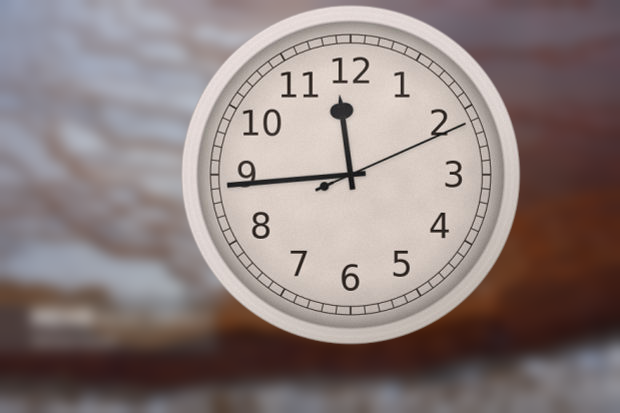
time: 11:44:11
